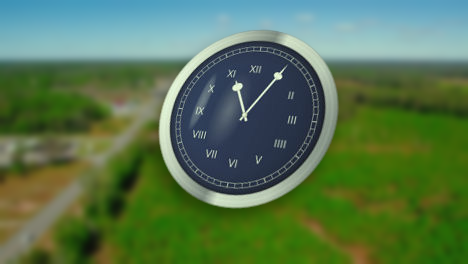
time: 11:05
